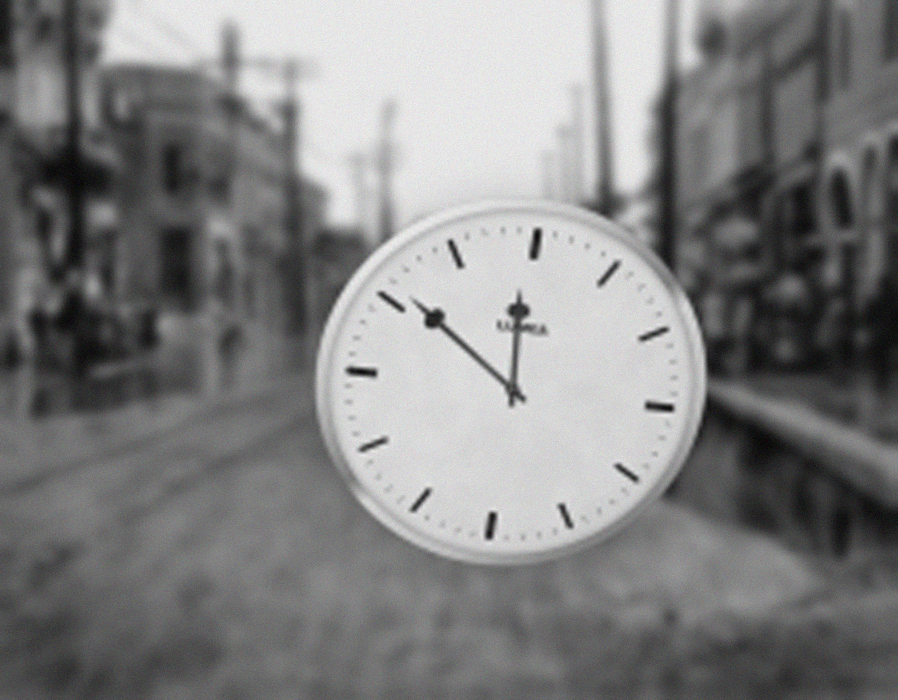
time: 11:51
